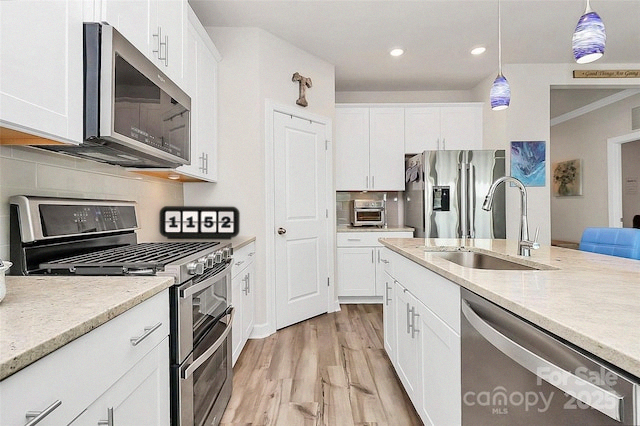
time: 11:52
